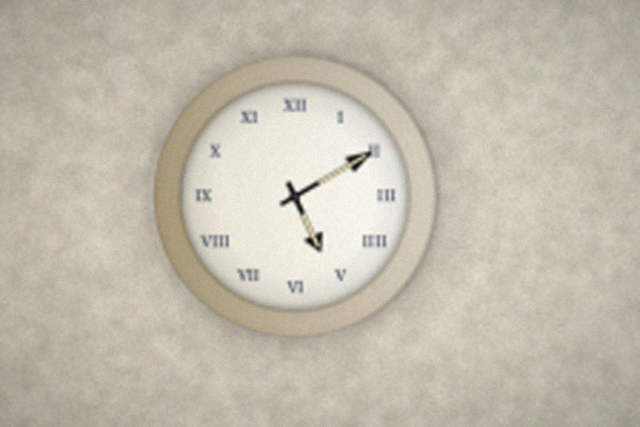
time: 5:10
